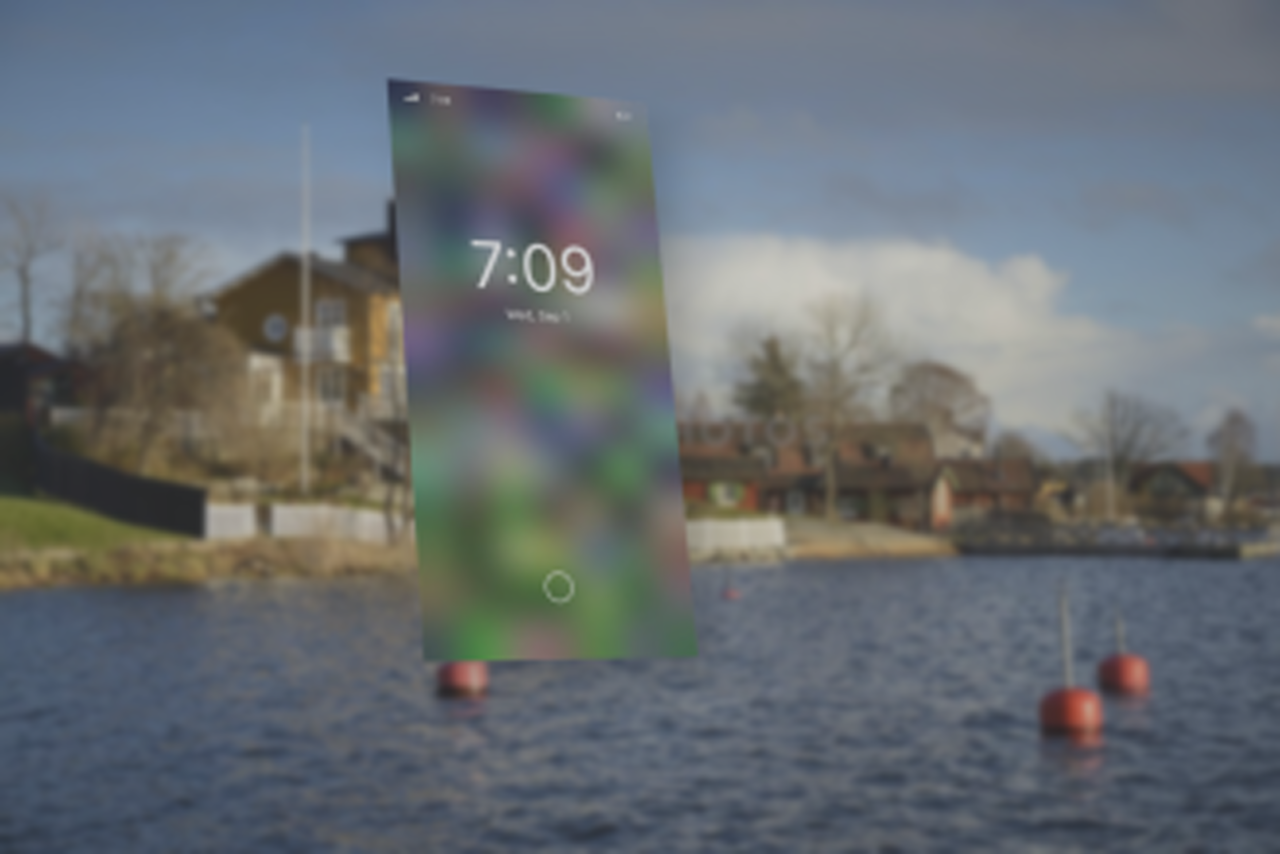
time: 7:09
